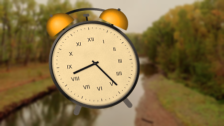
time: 8:24
